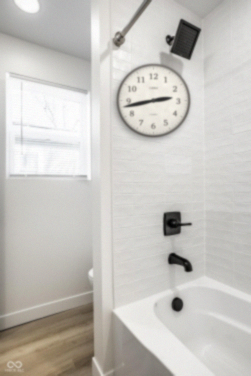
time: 2:43
